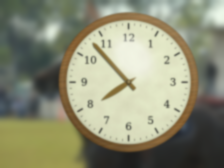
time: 7:53
